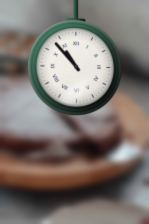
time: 10:53
